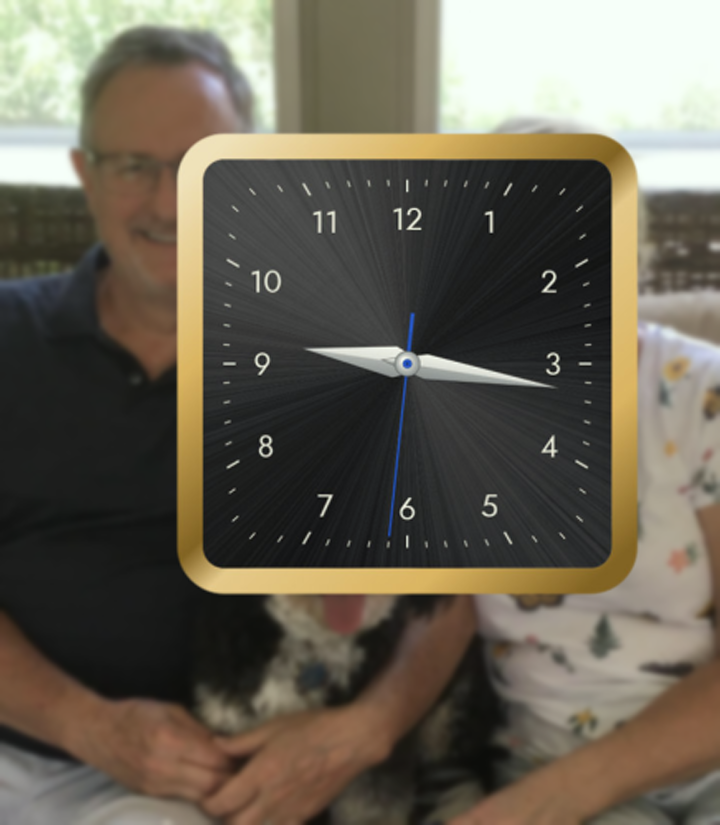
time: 9:16:31
